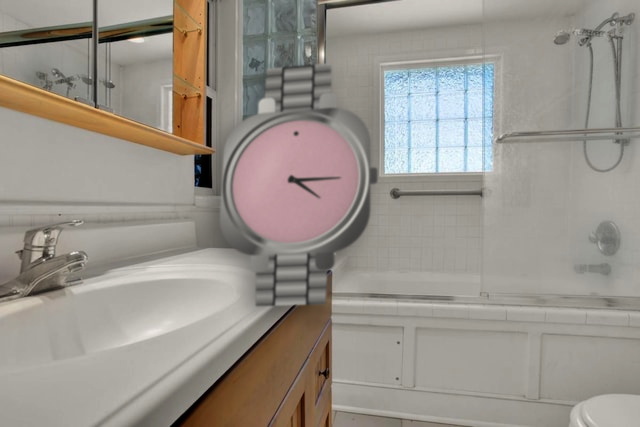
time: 4:15
